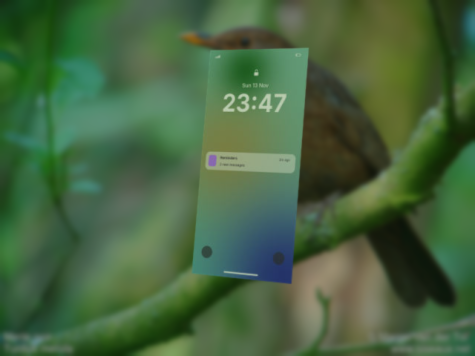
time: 23:47
